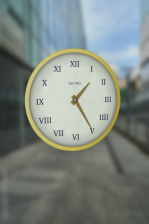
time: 1:25
